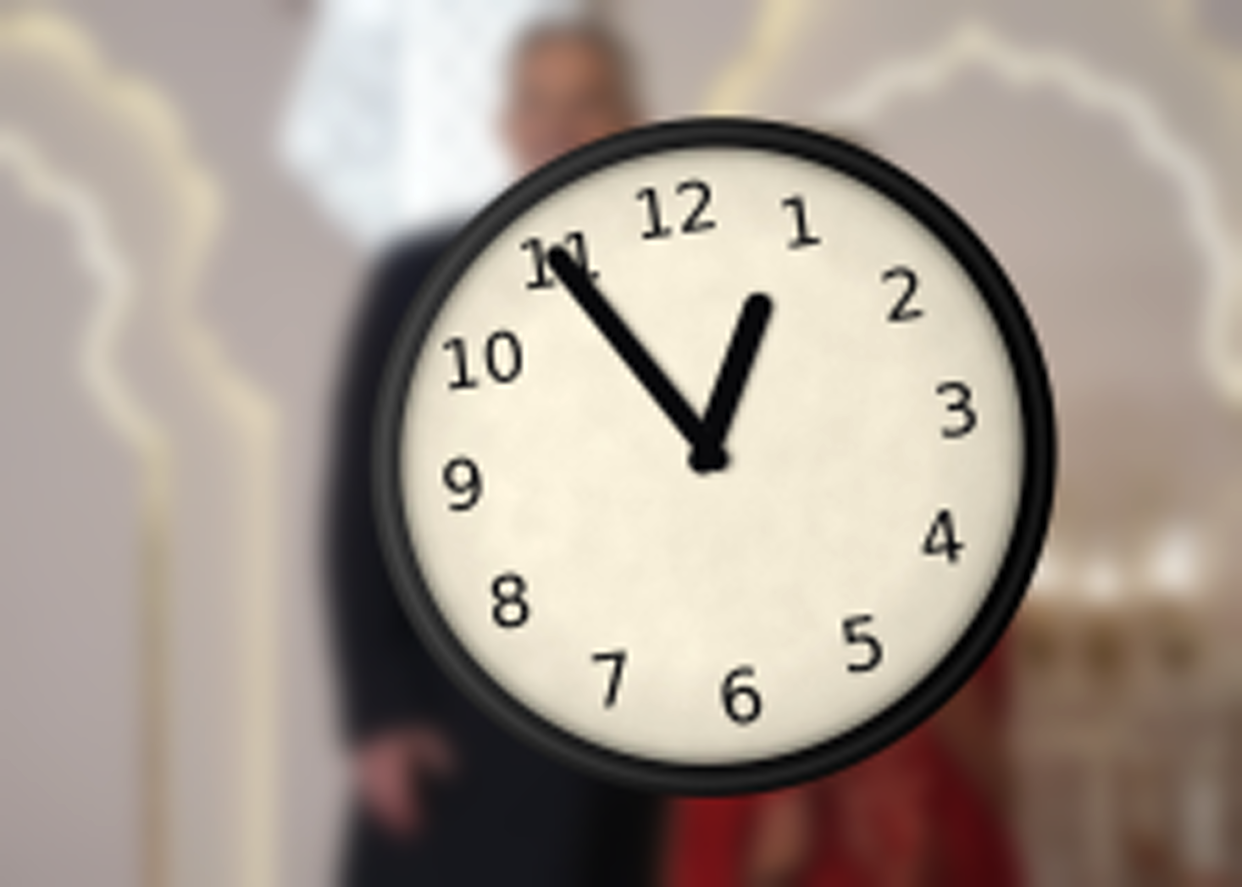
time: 12:55
